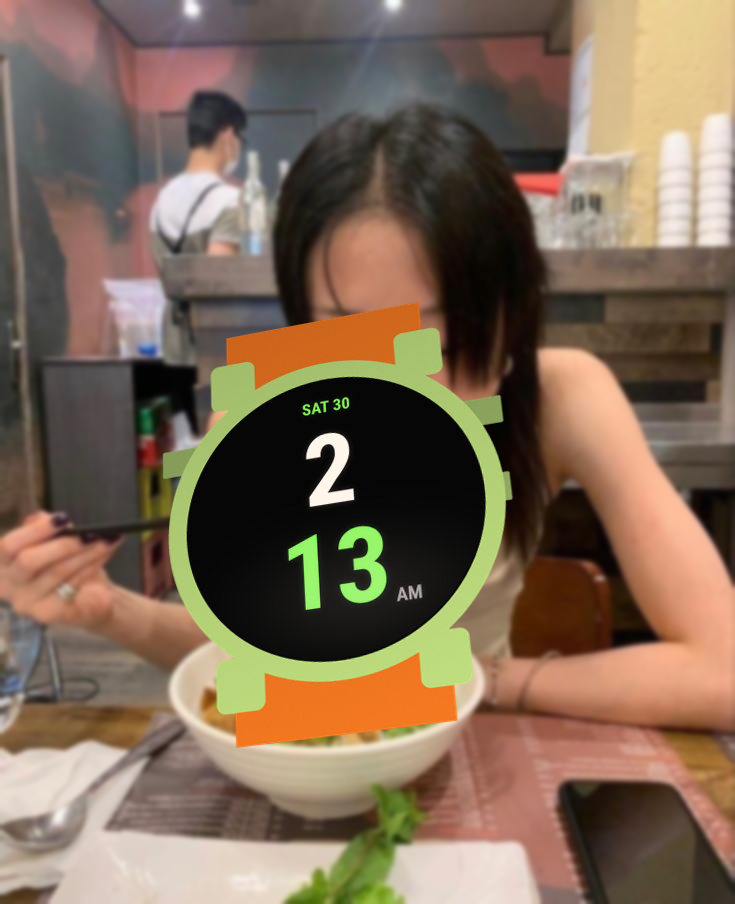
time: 2:13
